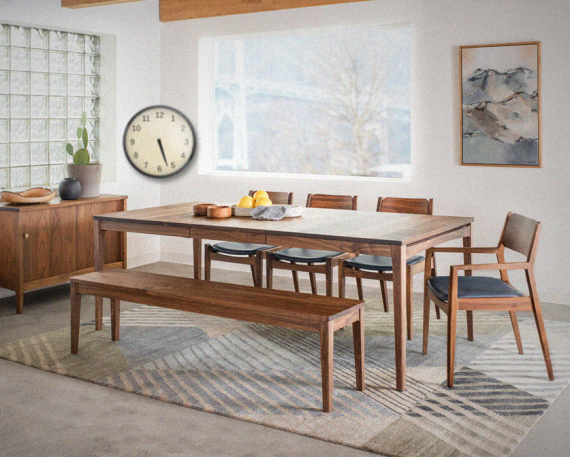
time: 5:27
